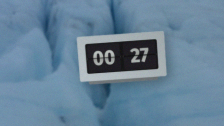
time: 0:27
